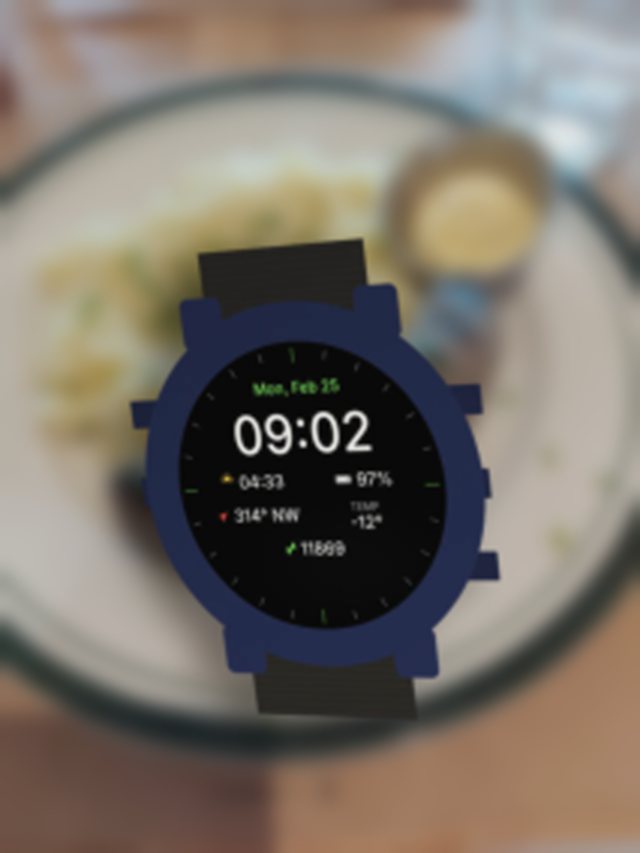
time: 9:02
